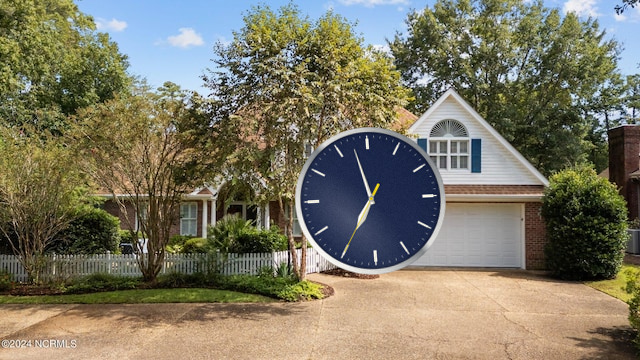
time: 6:57:35
